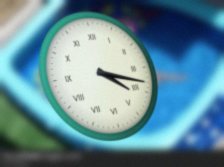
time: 4:18
